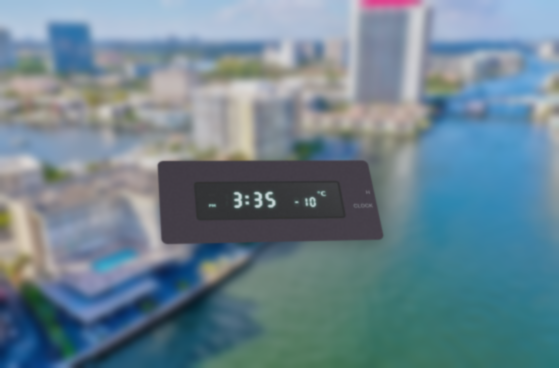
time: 3:35
